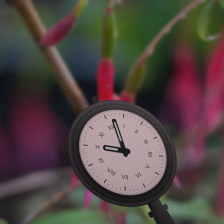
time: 10:02
